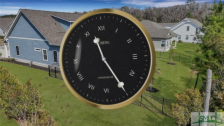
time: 11:25
